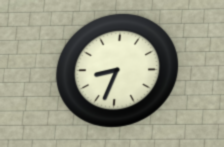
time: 8:33
